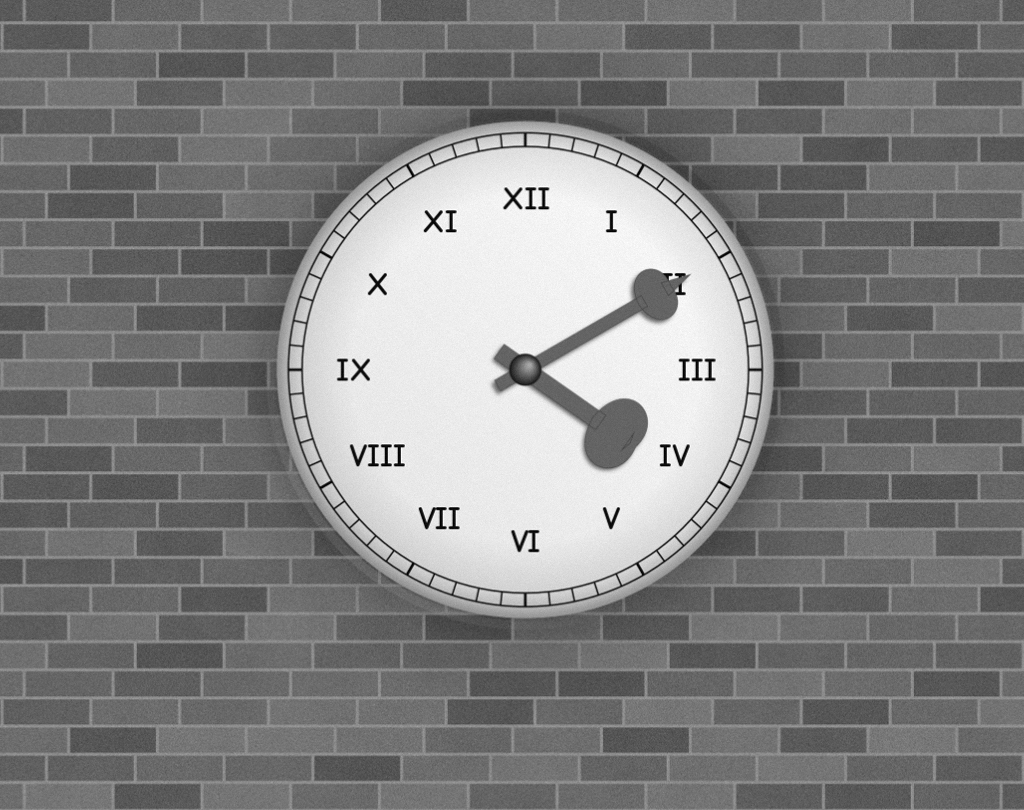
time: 4:10
